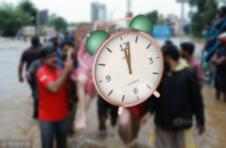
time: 12:02
